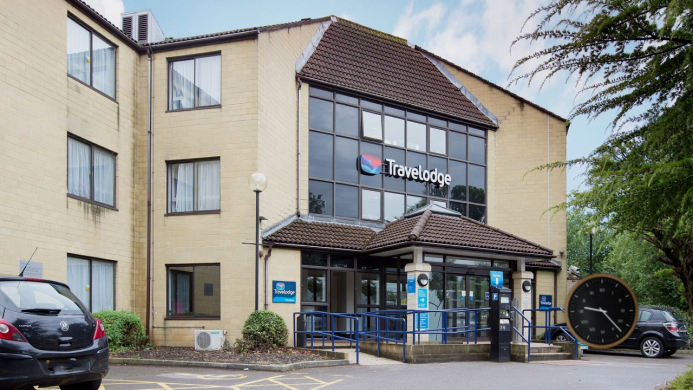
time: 9:23
